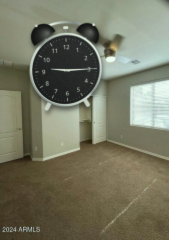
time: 9:15
